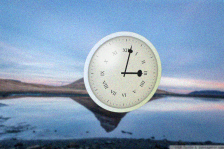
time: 3:02
